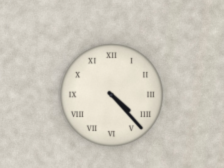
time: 4:23
